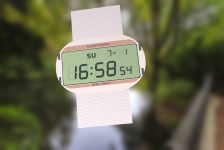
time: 16:58:54
